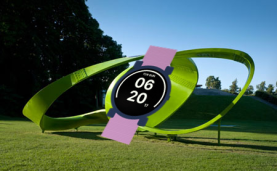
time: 6:20
